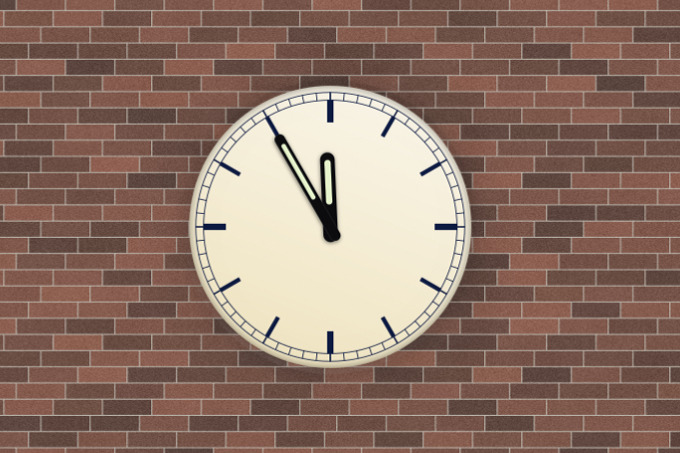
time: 11:55
